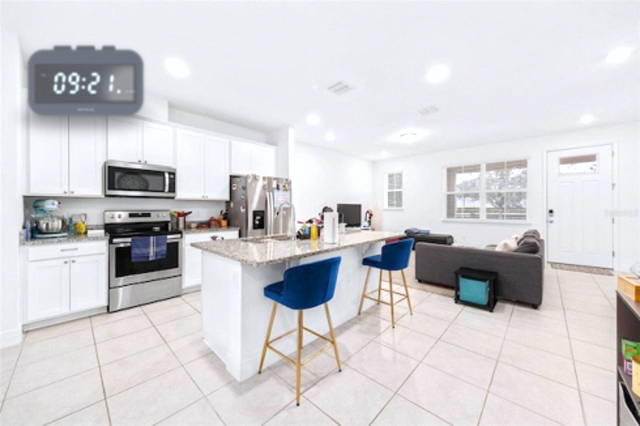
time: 9:21
